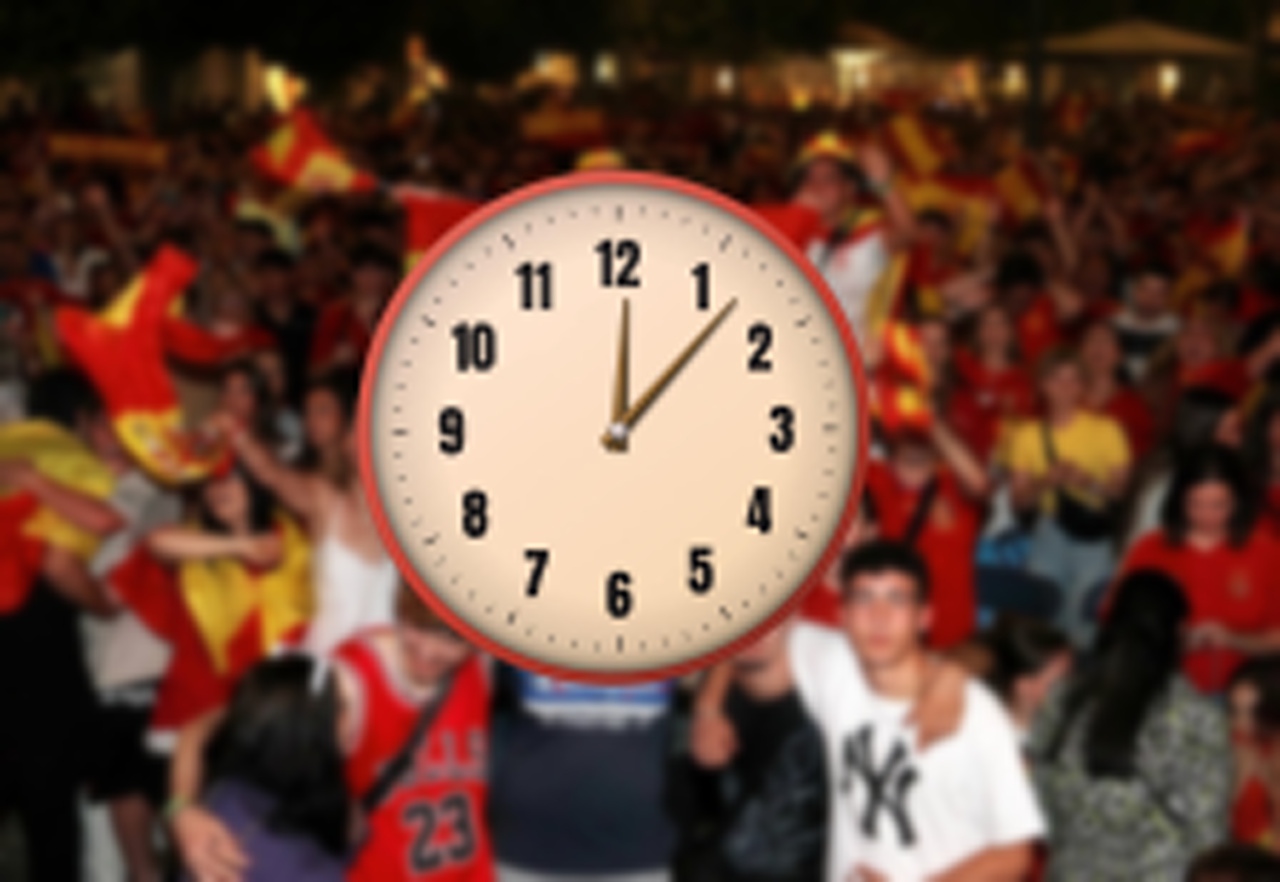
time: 12:07
